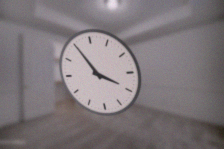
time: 3:55
